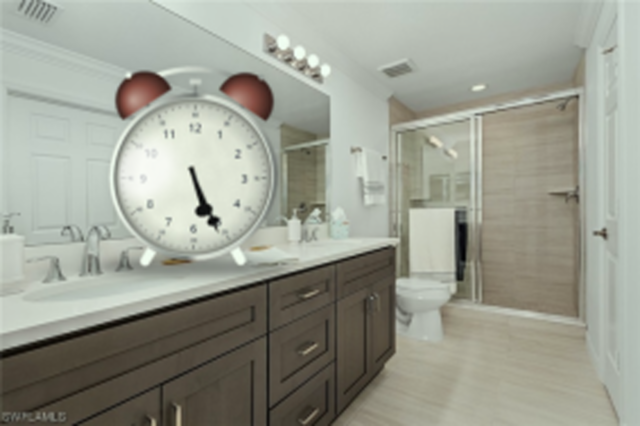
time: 5:26
